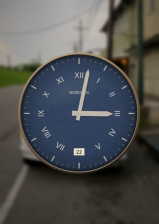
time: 3:02
